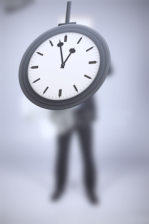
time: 12:58
